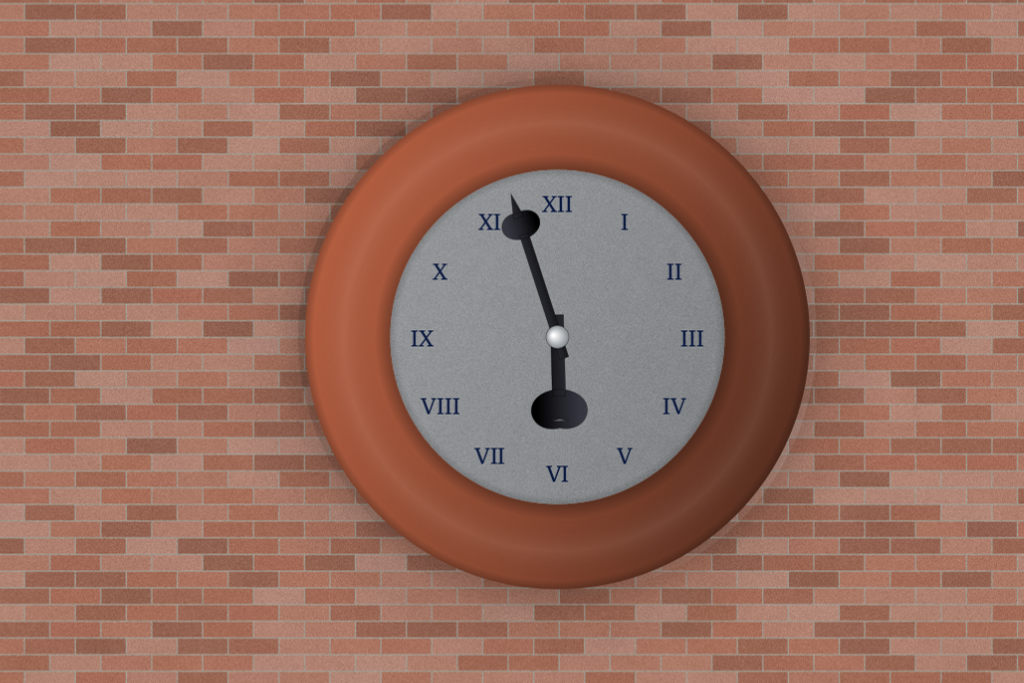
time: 5:57
